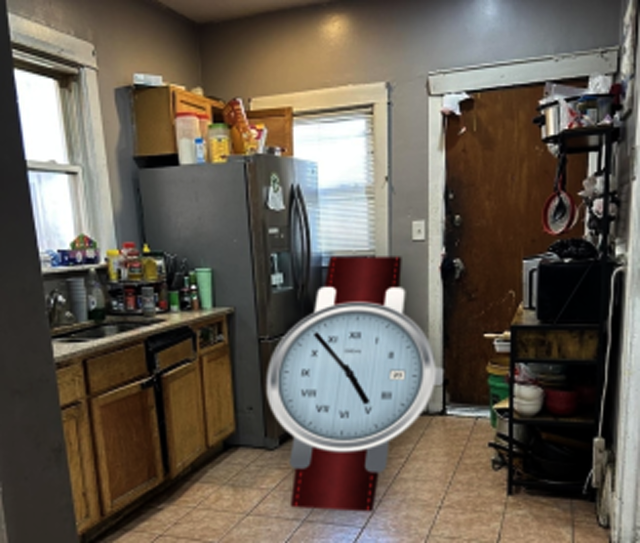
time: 4:53
